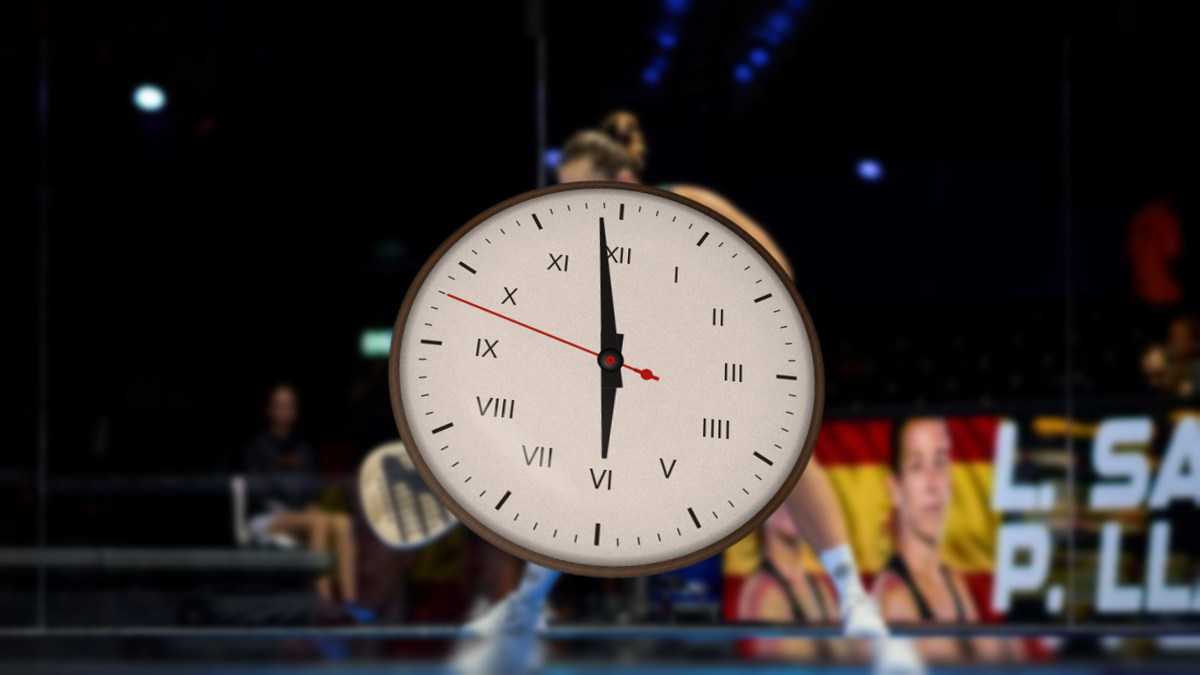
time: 5:58:48
